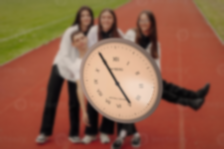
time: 4:55
